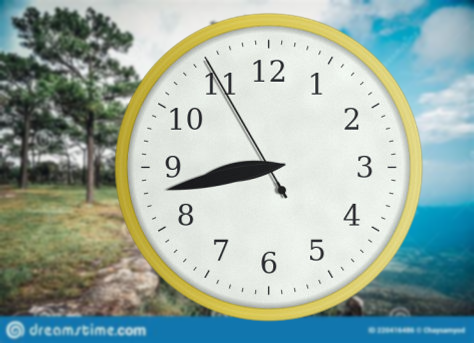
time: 8:42:55
